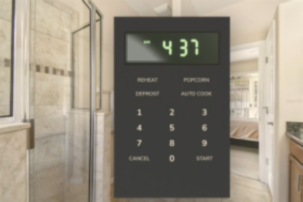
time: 4:37
